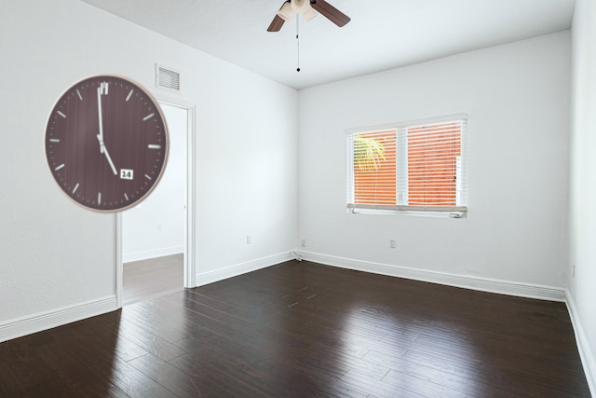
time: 4:59
